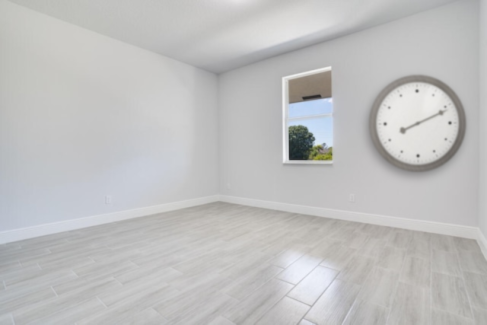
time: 8:11
